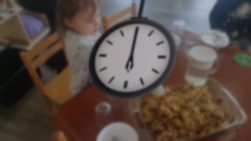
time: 6:00
